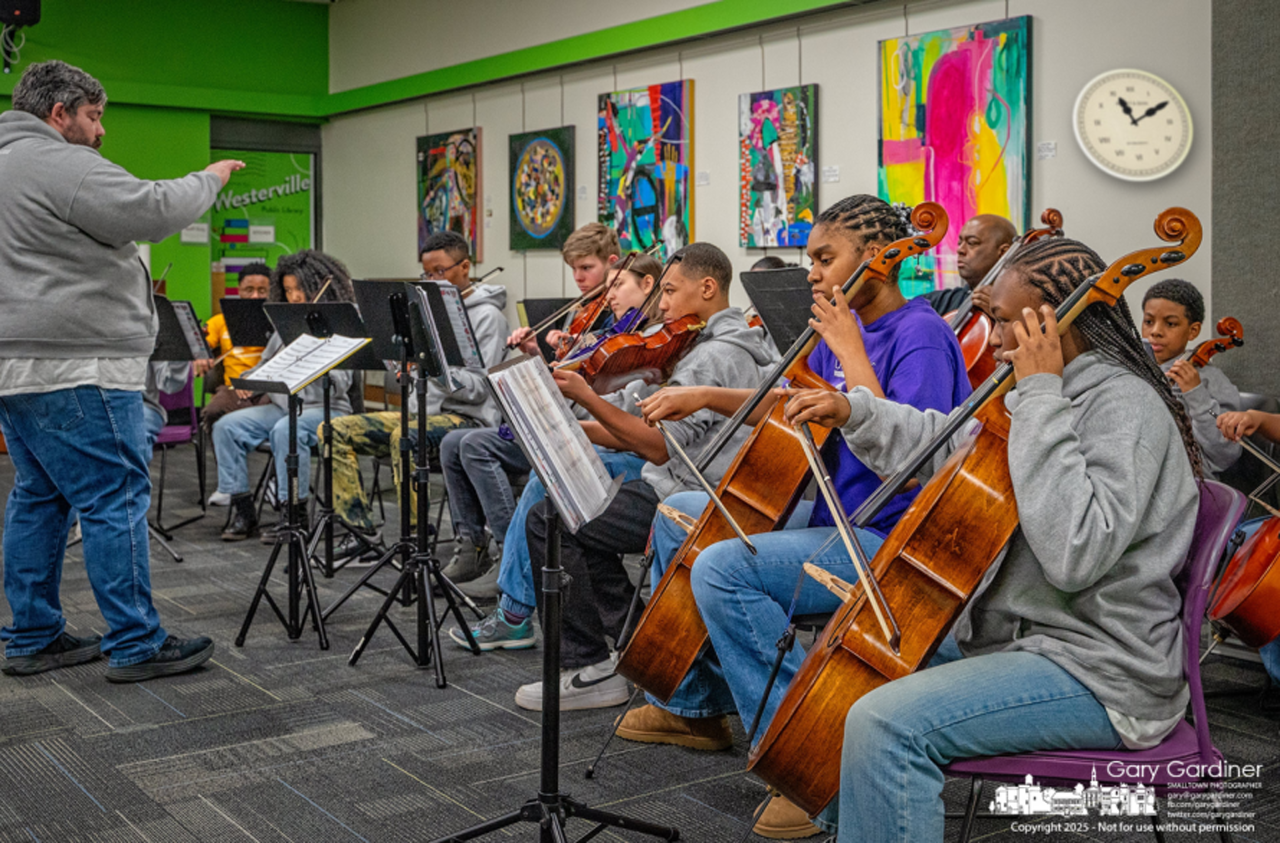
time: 11:10
